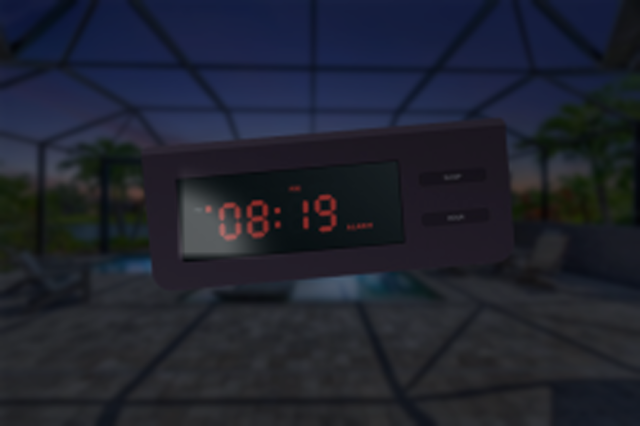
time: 8:19
